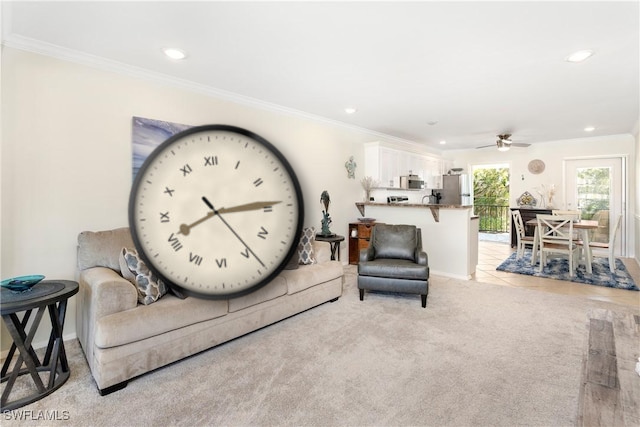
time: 8:14:24
